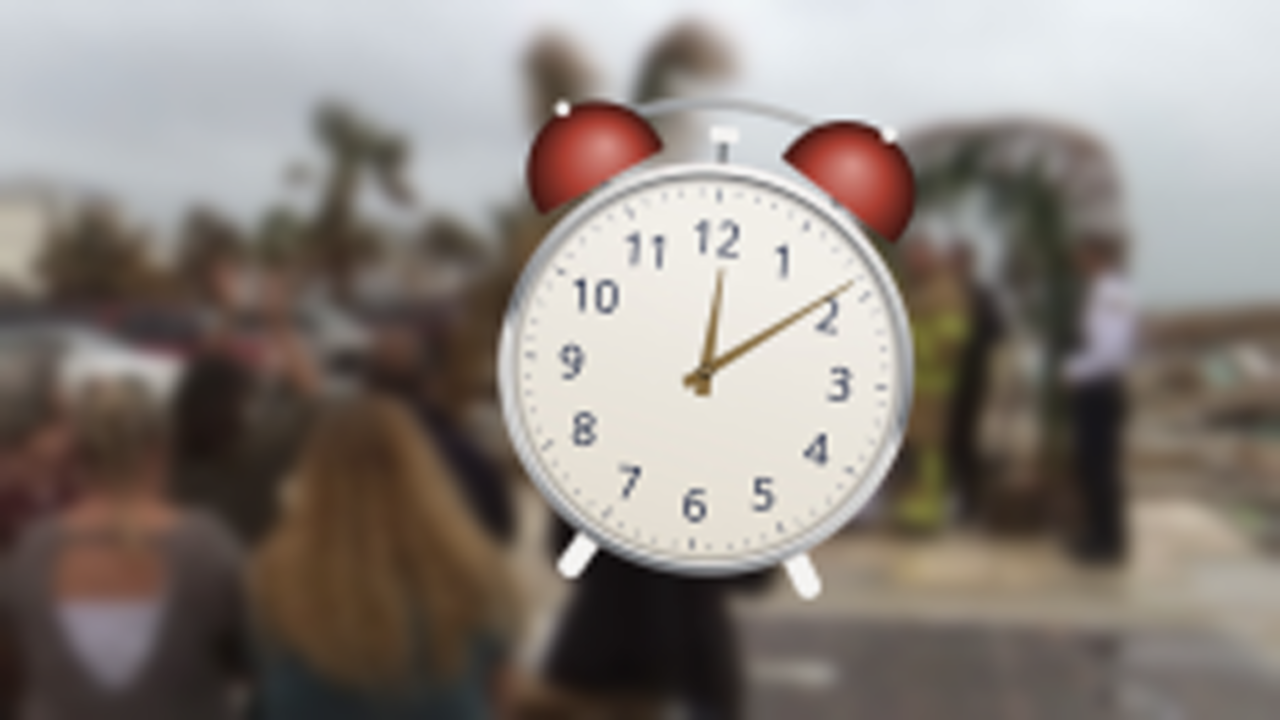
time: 12:09
